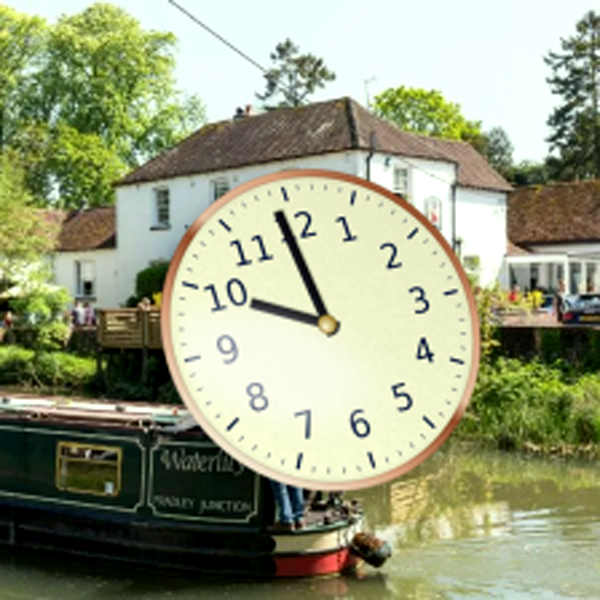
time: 9:59
